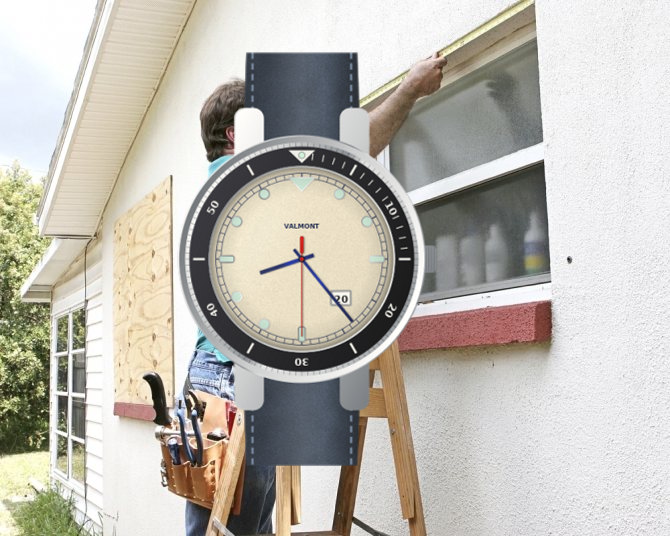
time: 8:23:30
